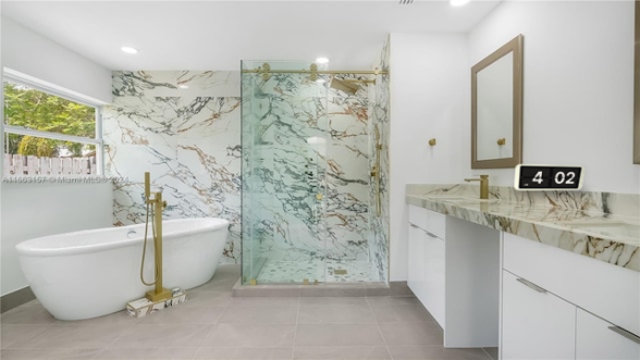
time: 4:02
